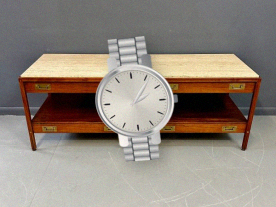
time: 2:06
